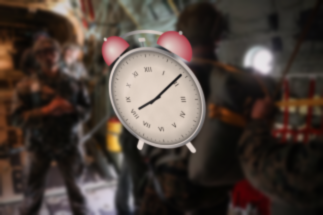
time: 8:09
